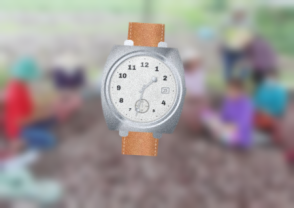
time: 1:32
